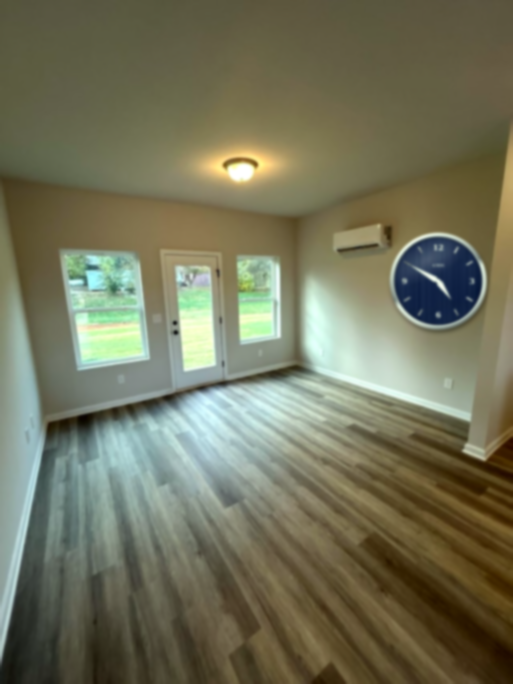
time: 4:50
